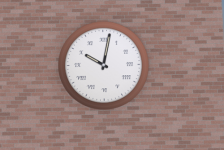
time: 10:02
